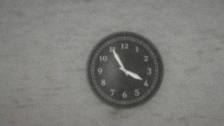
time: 3:55
